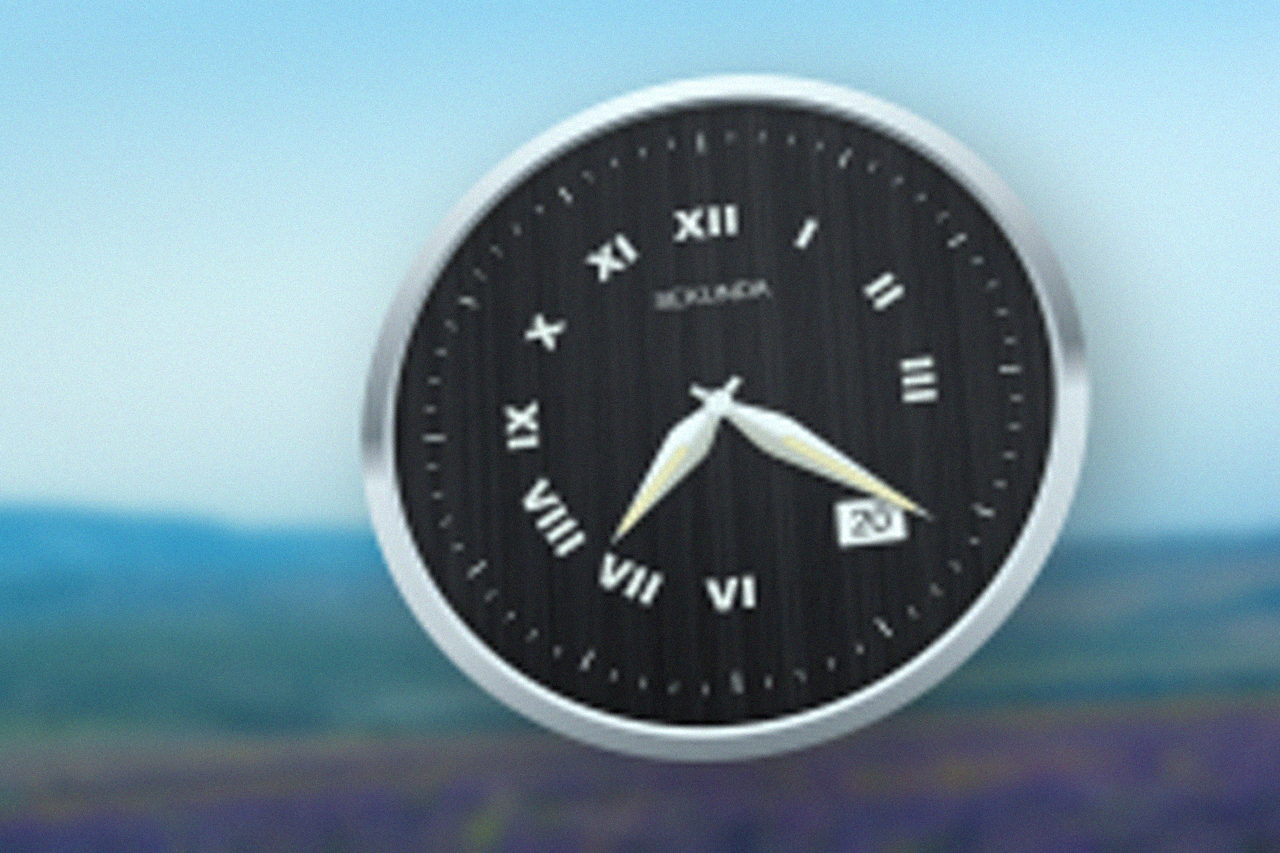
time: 7:21
